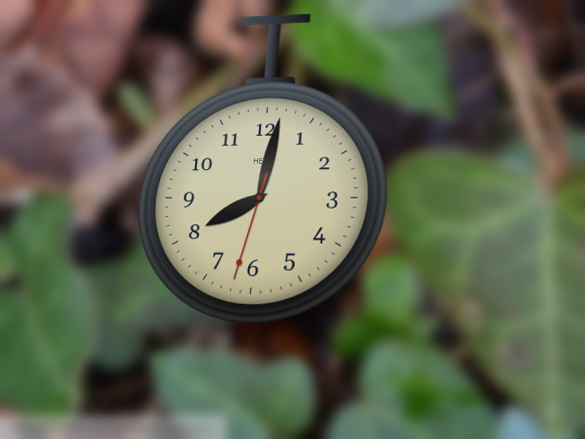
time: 8:01:32
